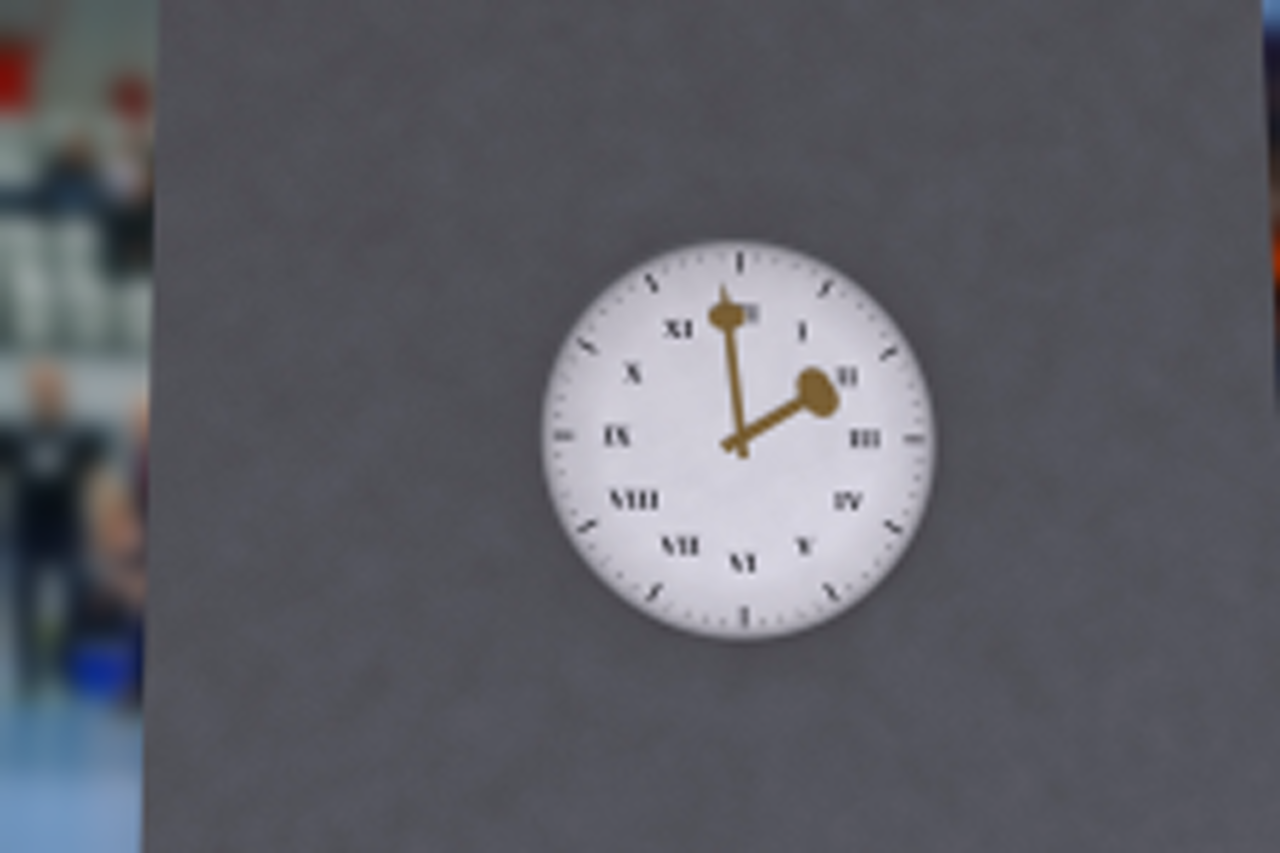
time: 1:59
